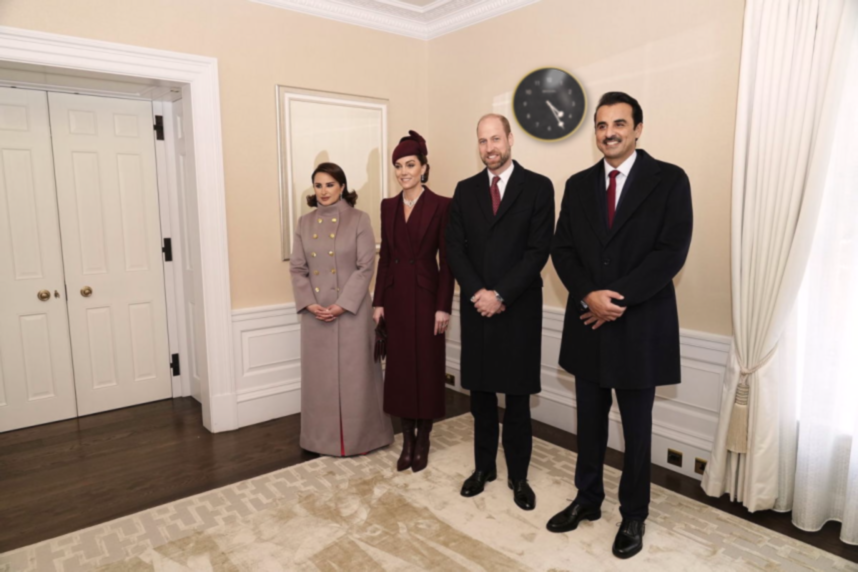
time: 4:25
